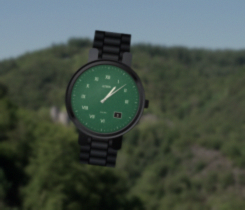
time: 1:08
